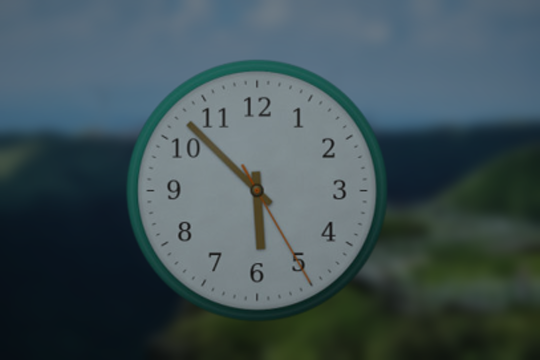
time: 5:52:25
